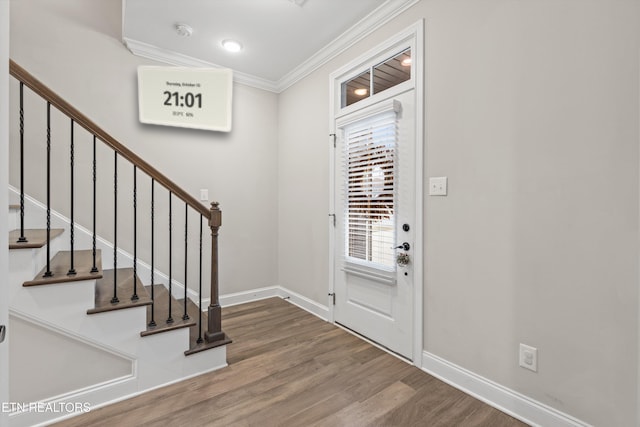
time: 21:01
